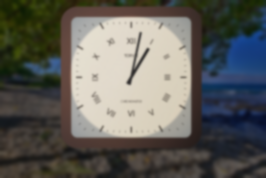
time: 1:02
